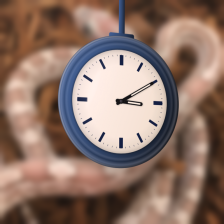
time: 3:10
